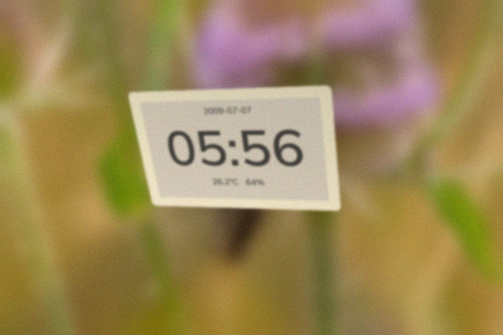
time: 5:56
